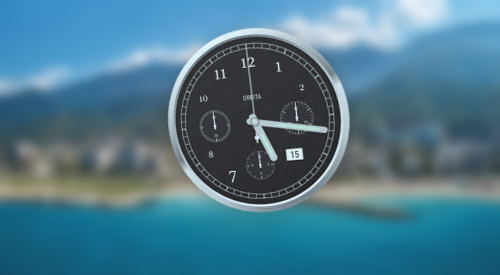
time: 5:17
